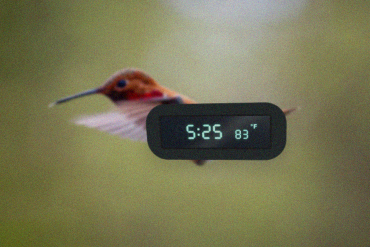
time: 5:25
